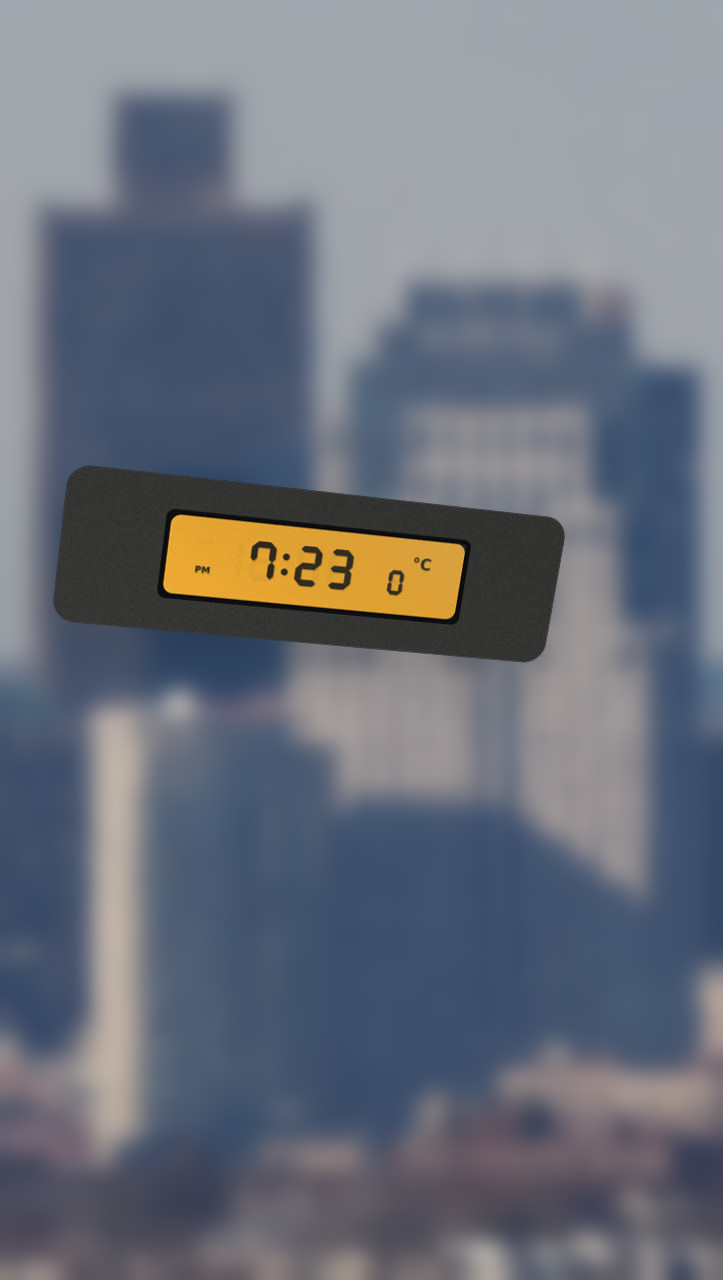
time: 7:23
